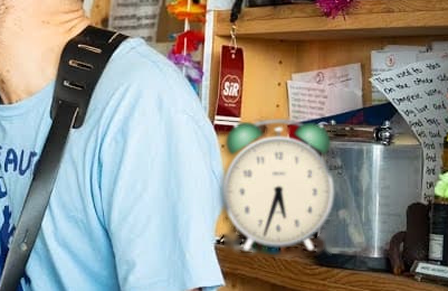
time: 5:33
